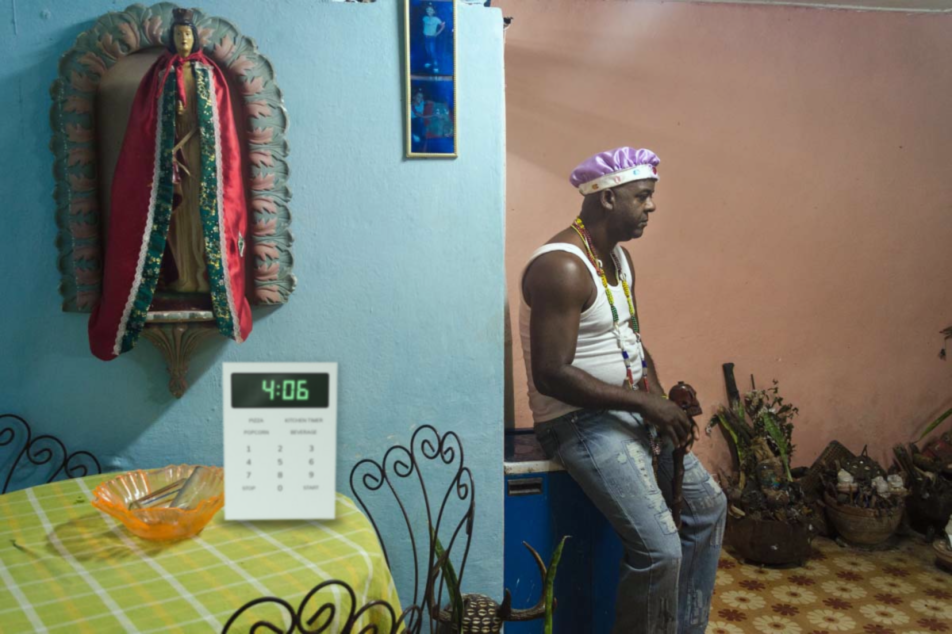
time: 4:06
